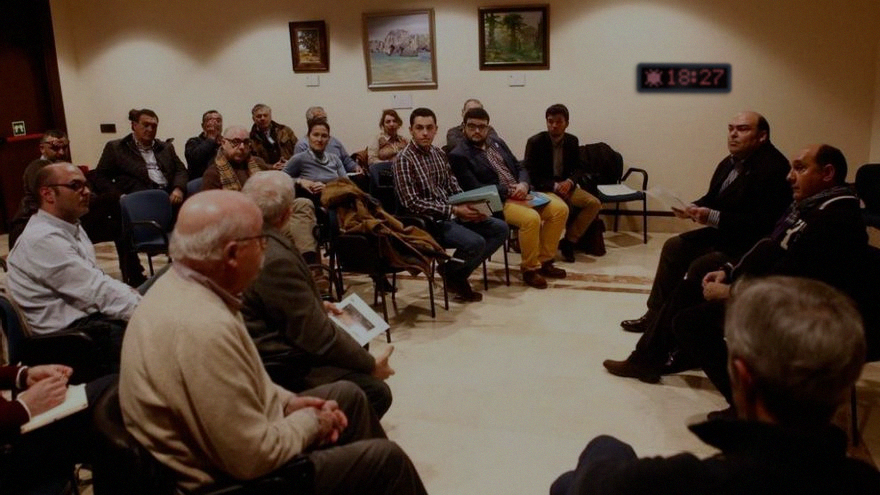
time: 18:27
